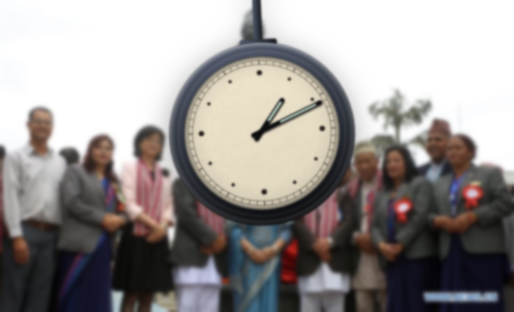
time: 1:11
